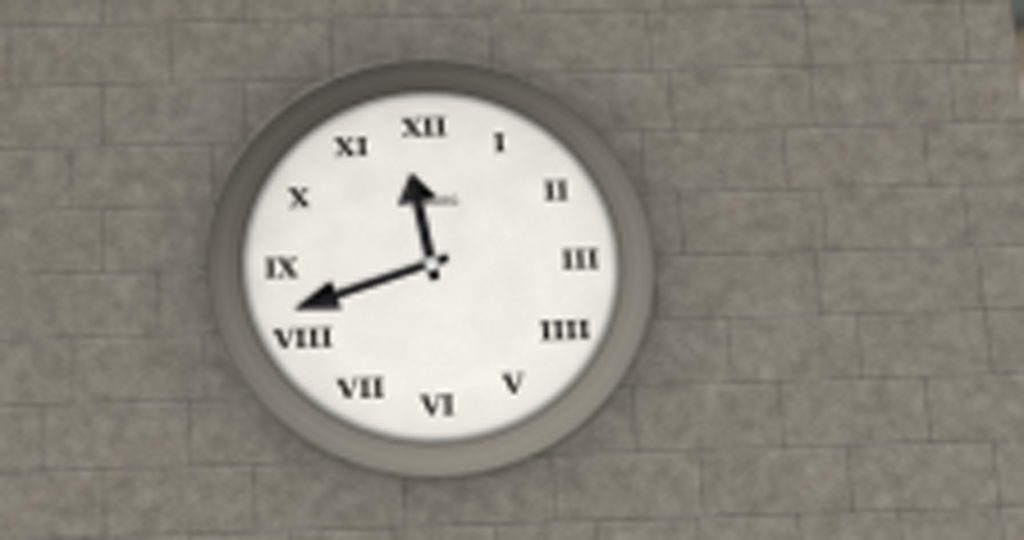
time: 11:42
